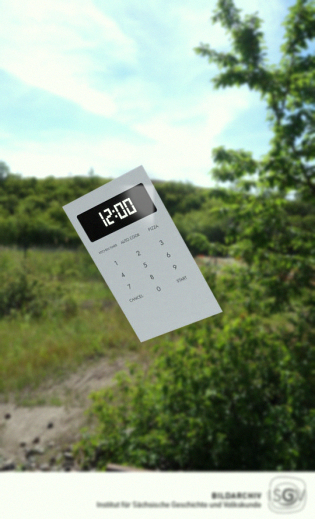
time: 12:00
